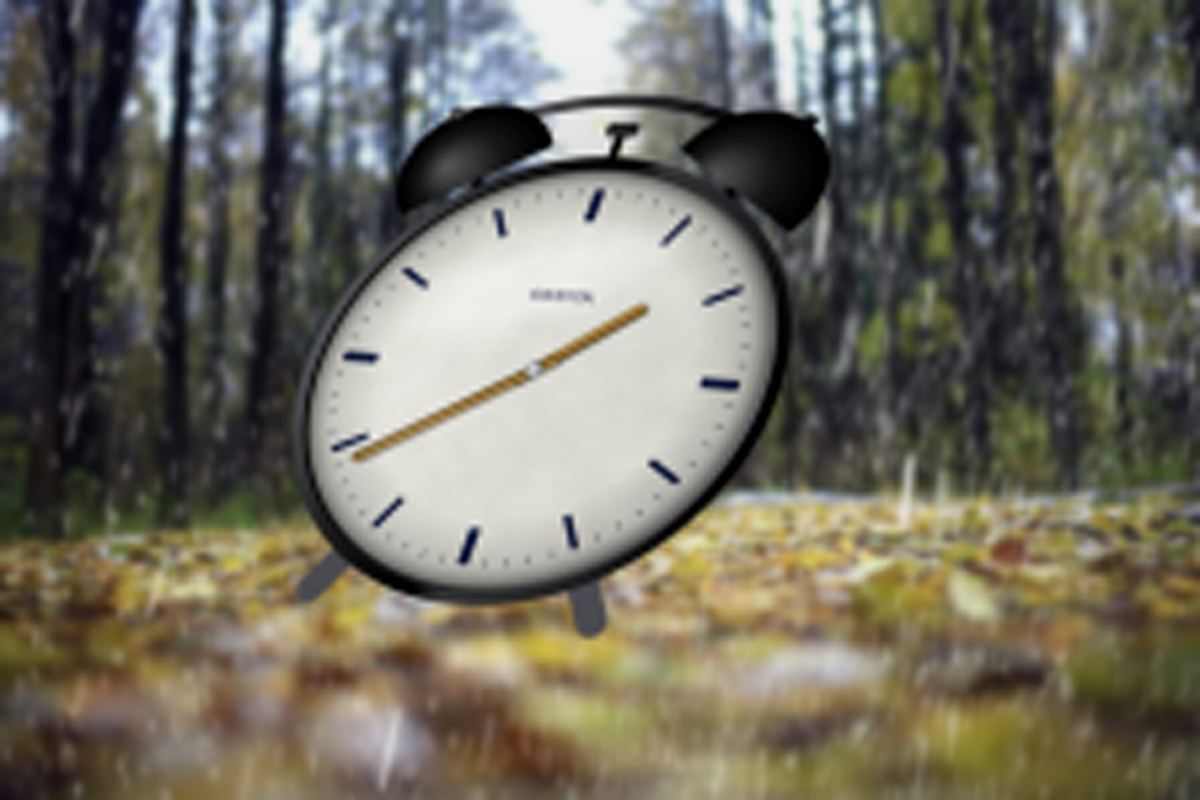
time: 1:39
